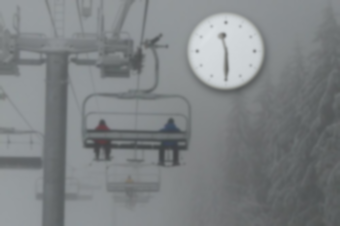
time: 11:30
